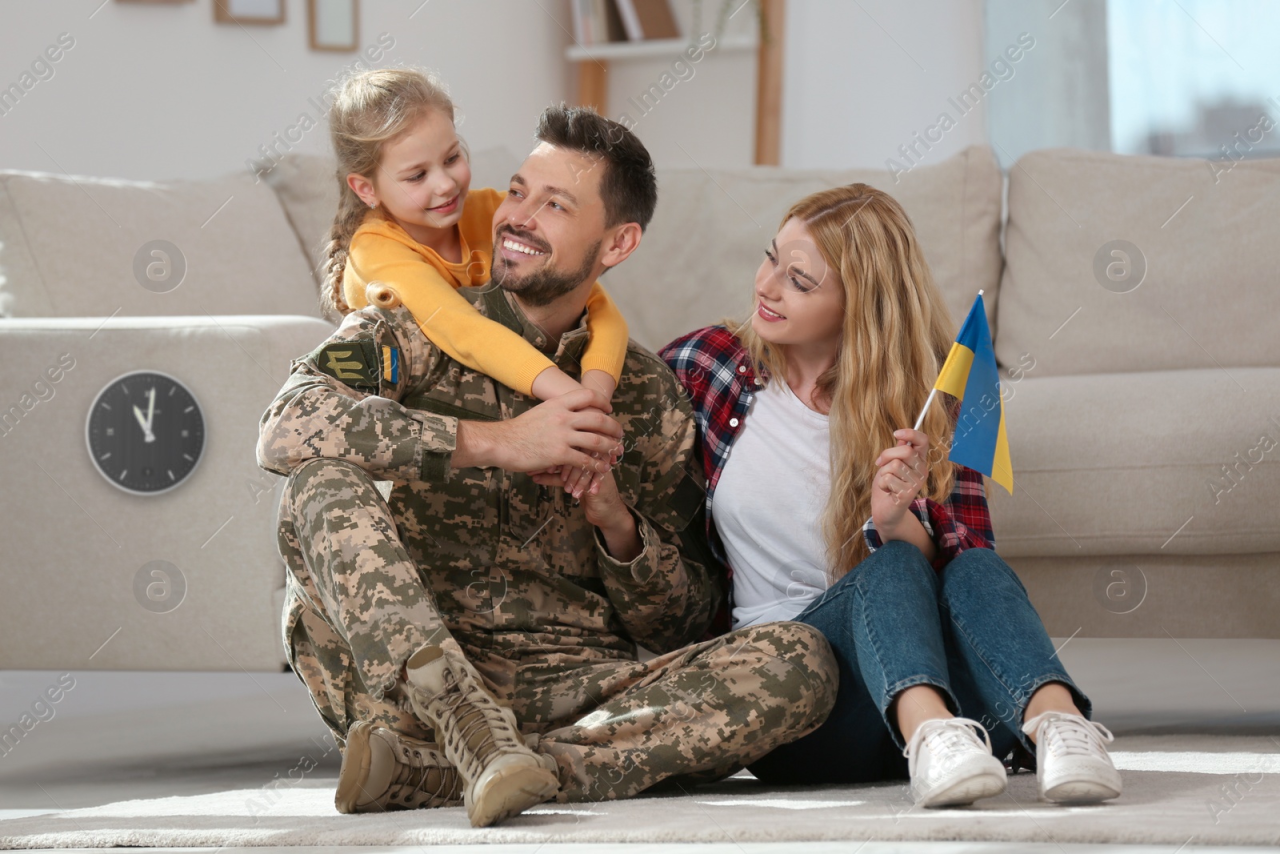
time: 11:01
